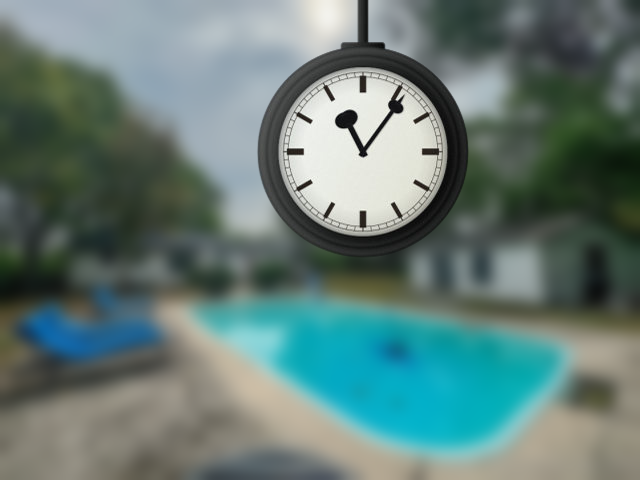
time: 11:06
